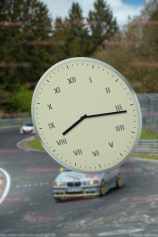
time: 8:16
